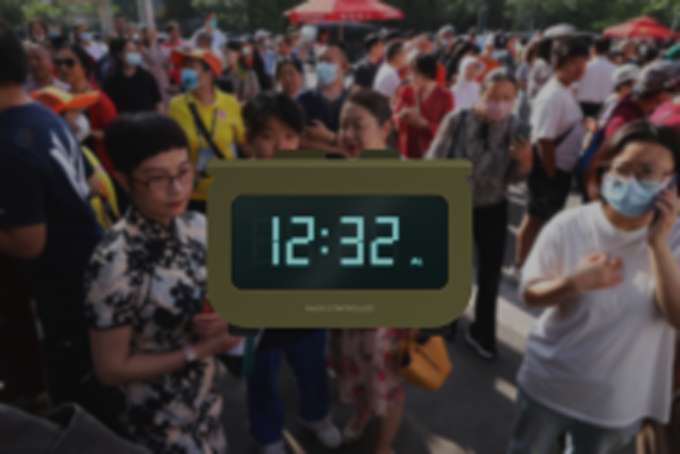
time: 12:32
